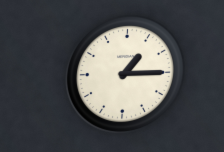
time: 1:15
